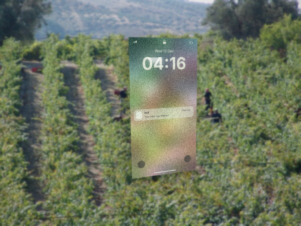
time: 4:16
